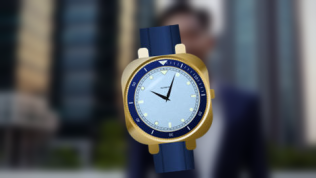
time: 10:04
